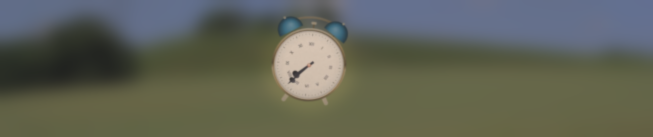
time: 7:37
